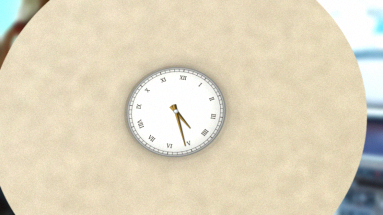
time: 4:26
